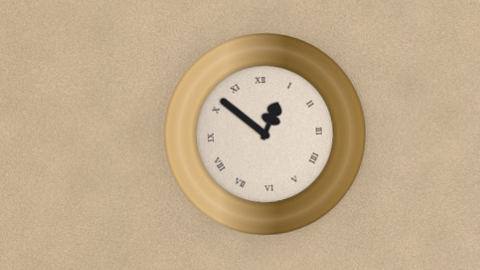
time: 12:52
